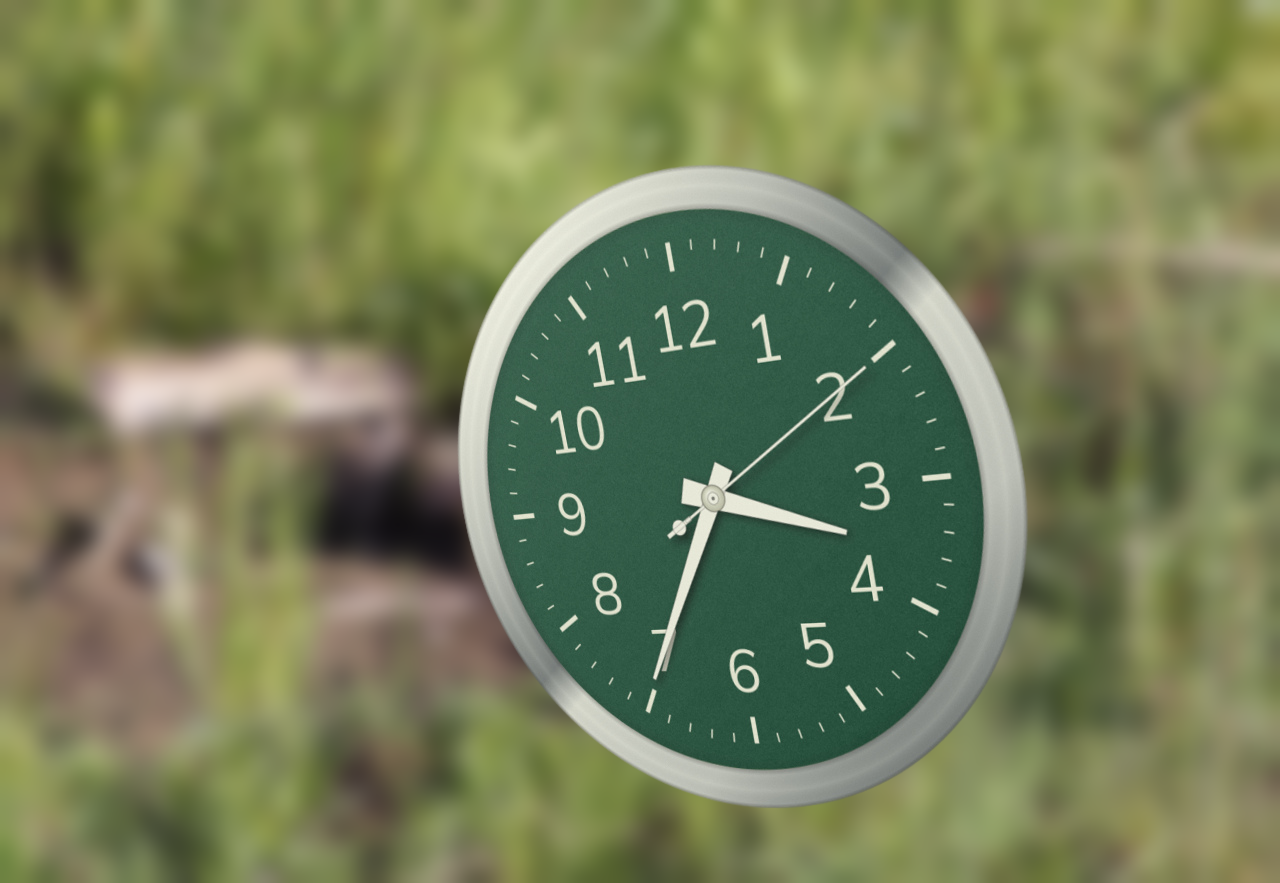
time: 3:35:10
